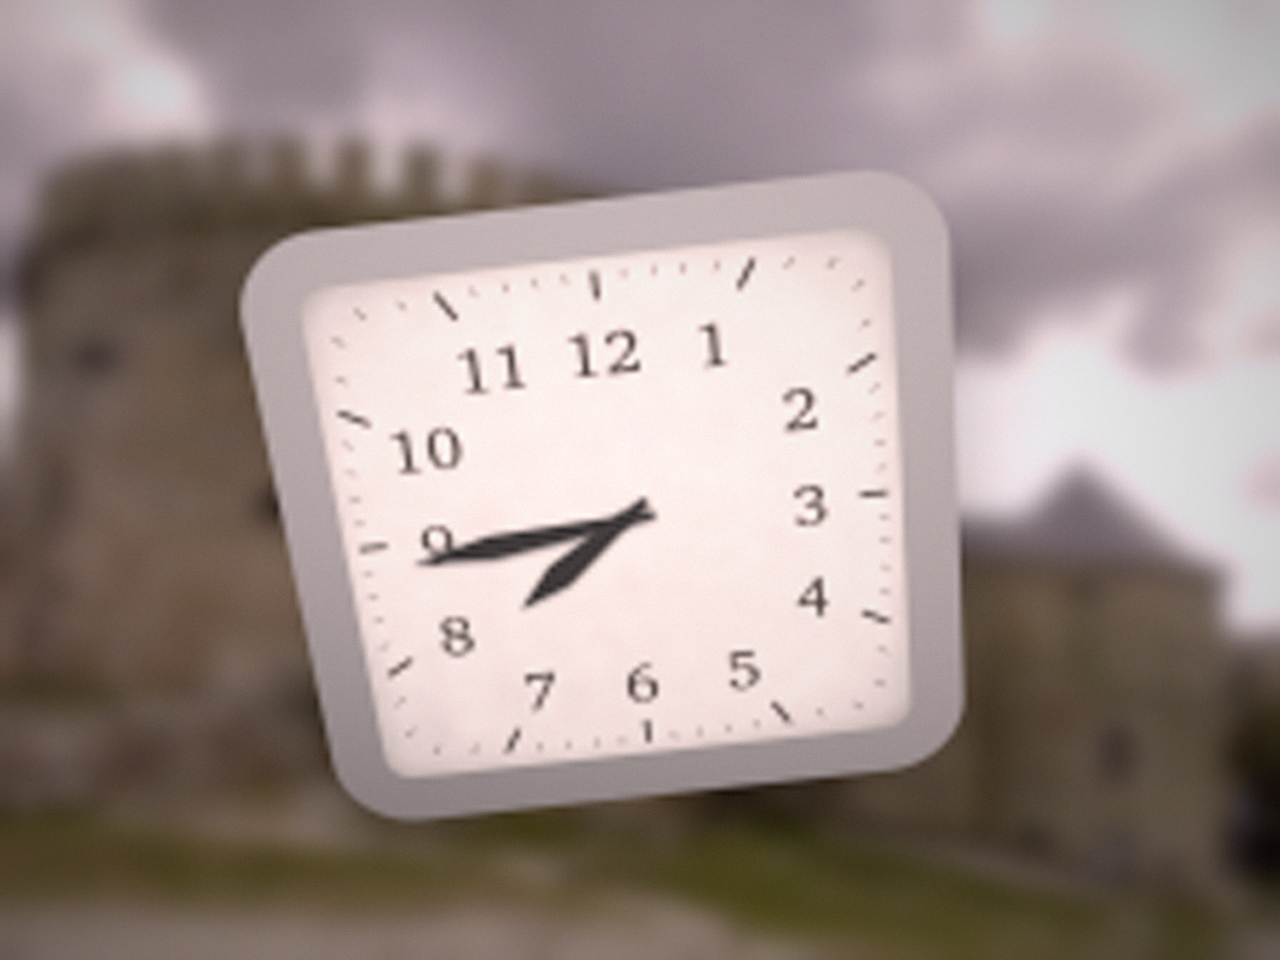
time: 7:44
